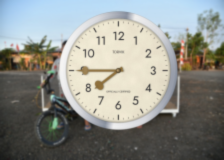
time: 7:45
